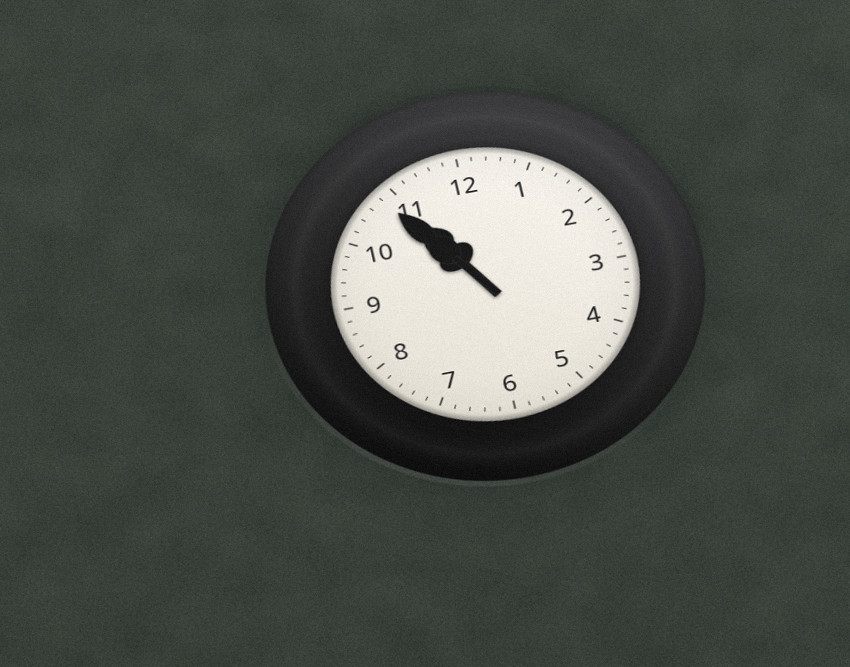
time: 10:54
